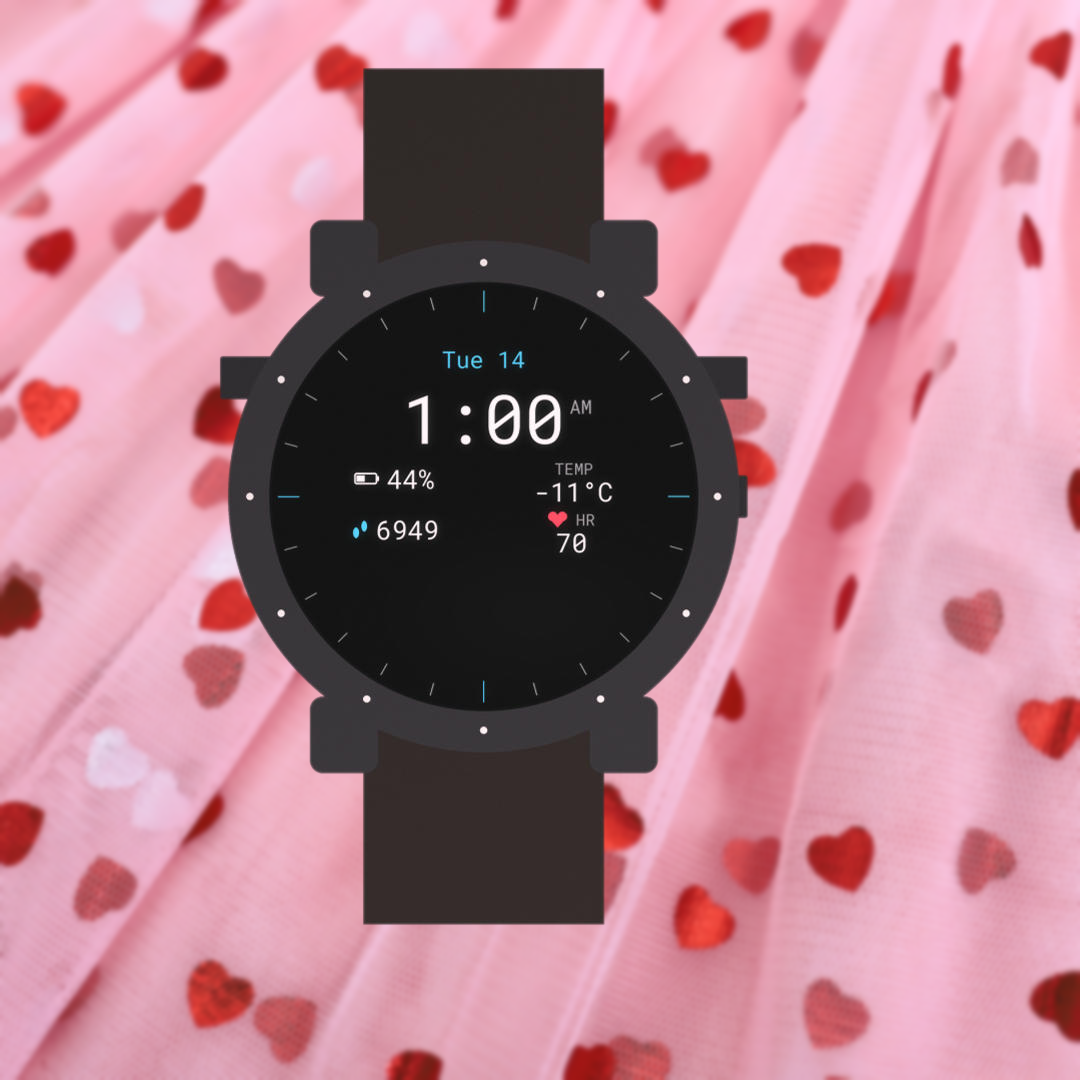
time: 1:00
